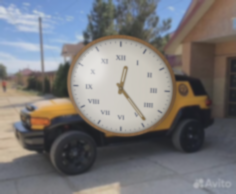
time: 12:24
